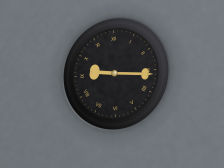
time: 9:16
